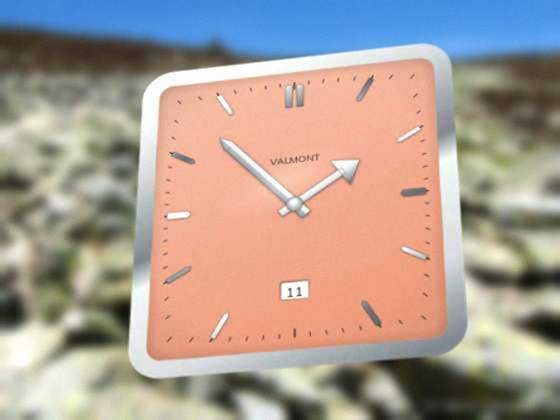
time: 1:53
